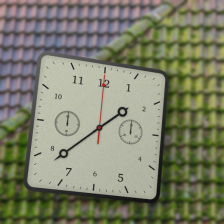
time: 1:38
